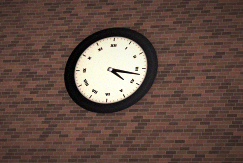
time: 4:17
